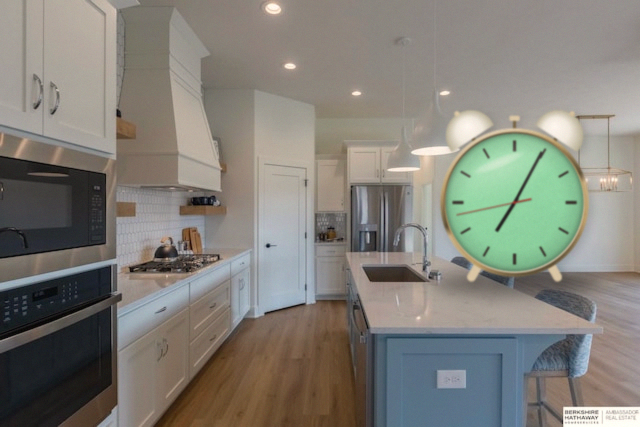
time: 7:04:43
